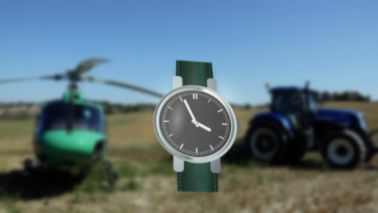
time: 3:56
